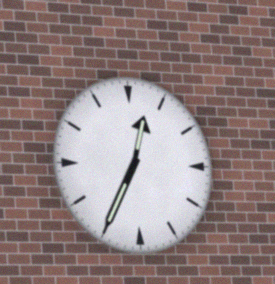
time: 12:35
